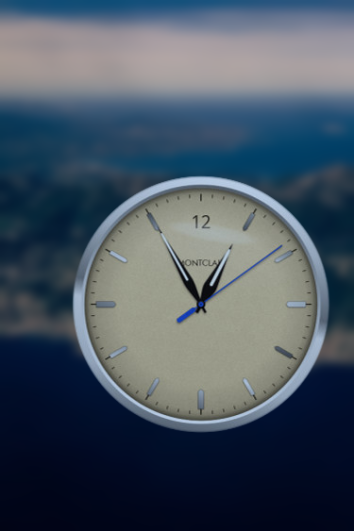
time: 12:55:09
